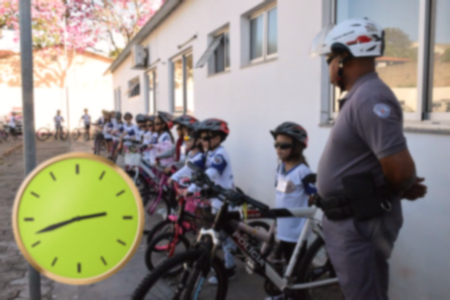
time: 2:42
